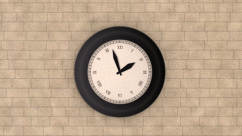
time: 1:57
